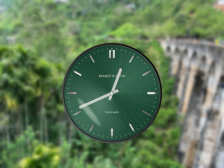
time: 12:41
